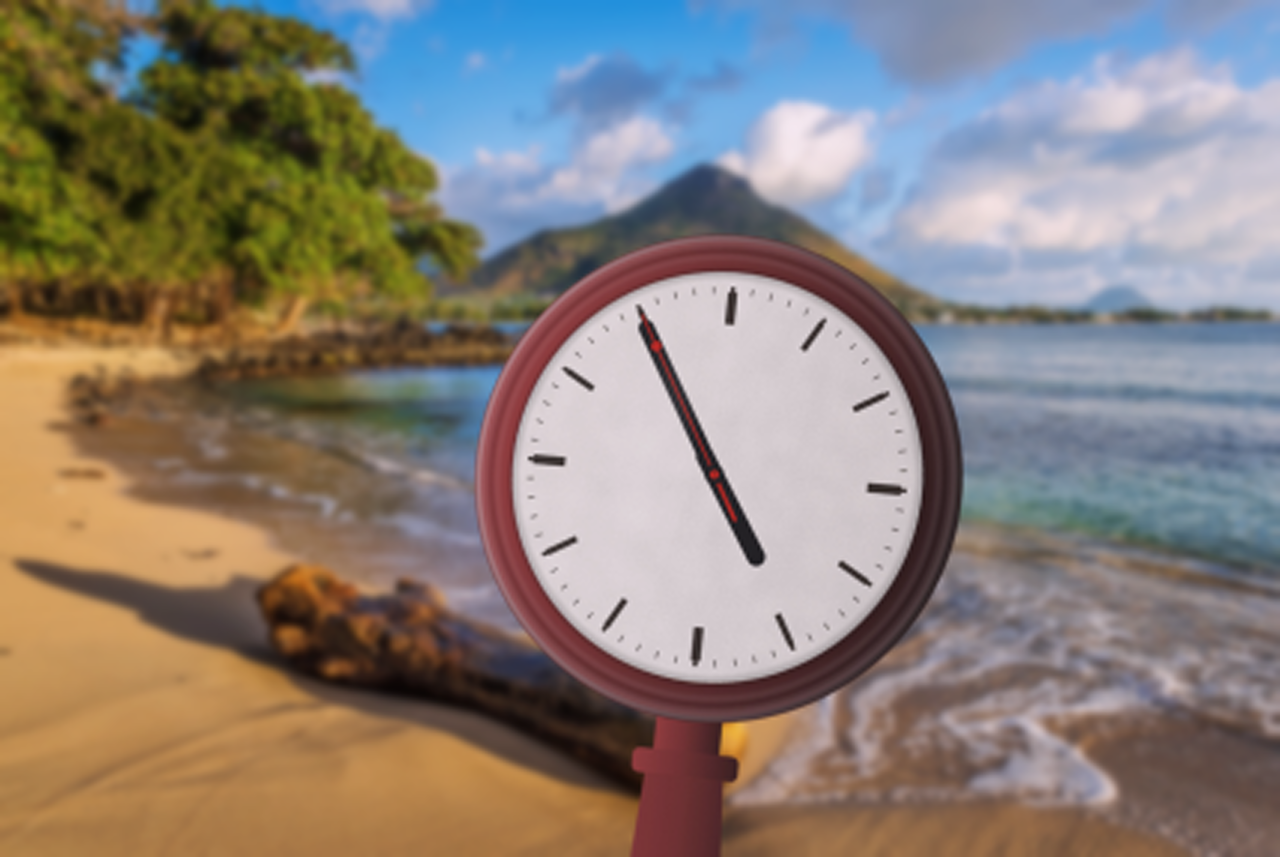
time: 4:54:55
